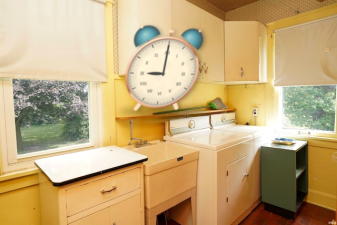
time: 9:00
